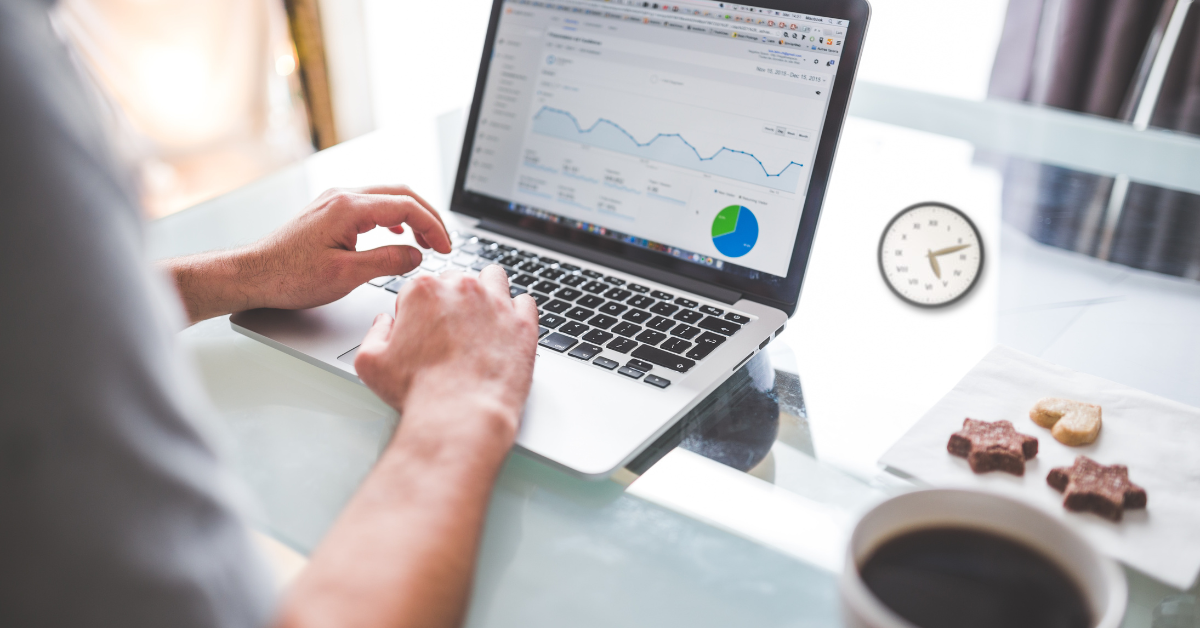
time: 5:12
